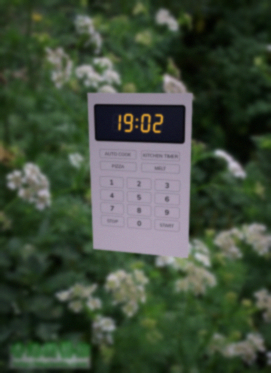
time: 19:02
